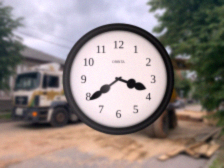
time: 3:39
